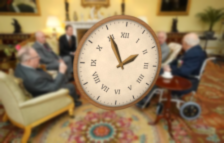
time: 1:55
